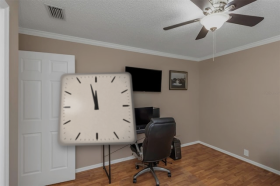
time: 11:58
